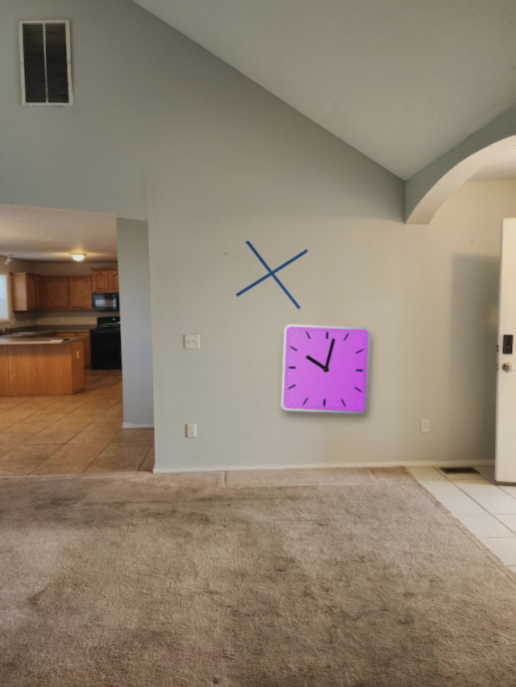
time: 10:02
